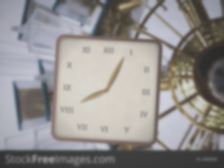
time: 8:04
